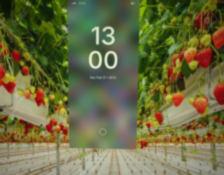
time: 13:00
